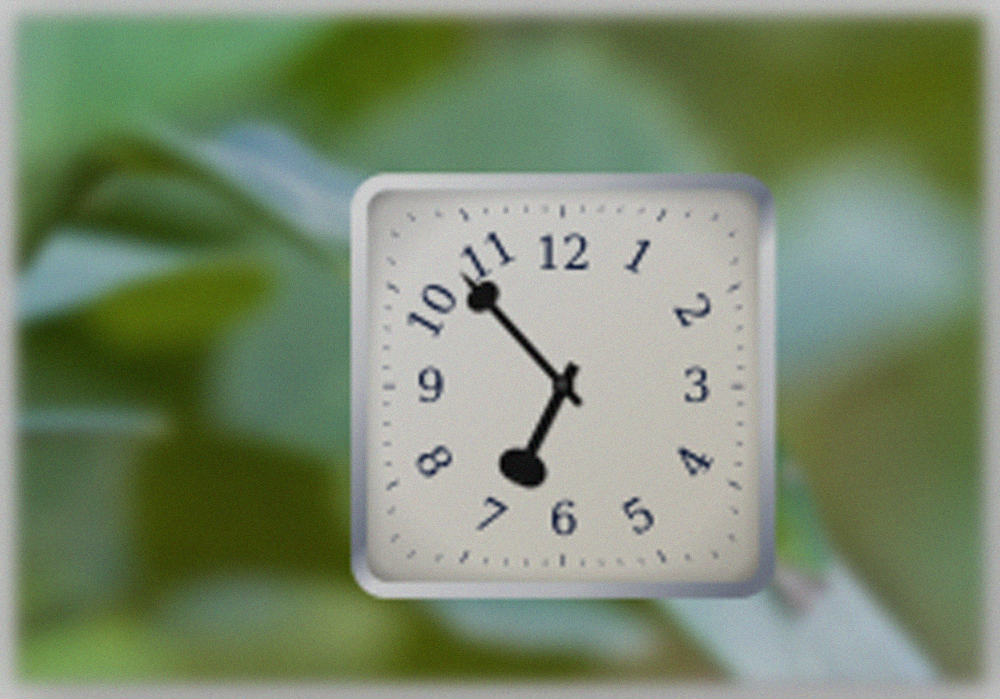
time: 6:53
